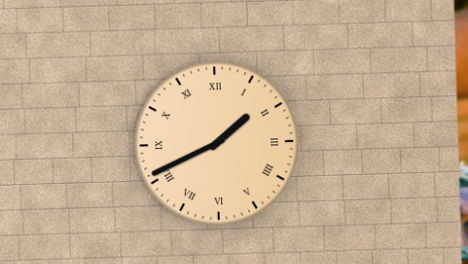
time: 1:41
